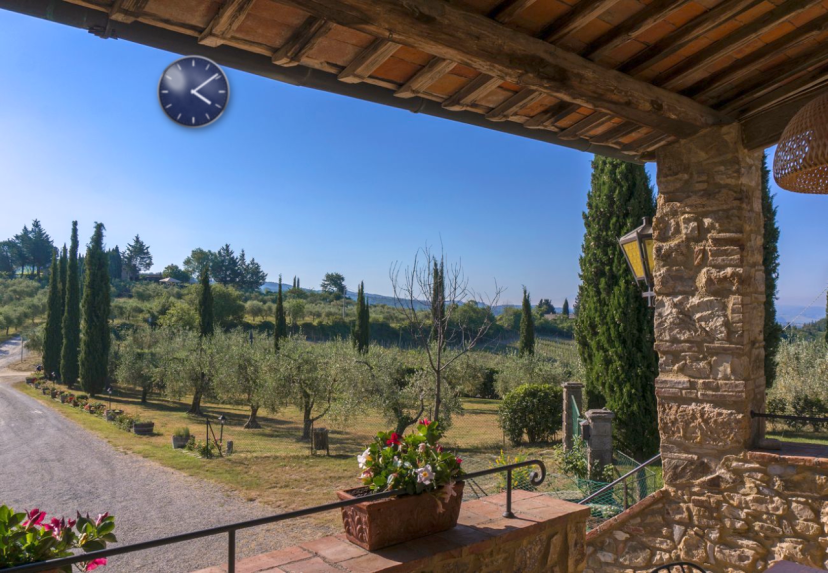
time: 4:09
